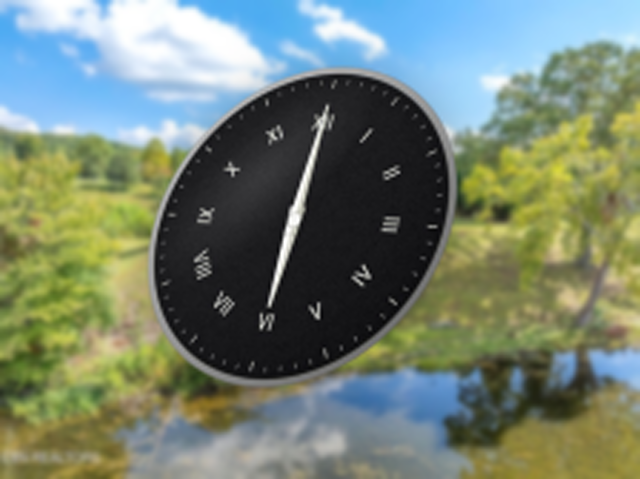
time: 6:00
